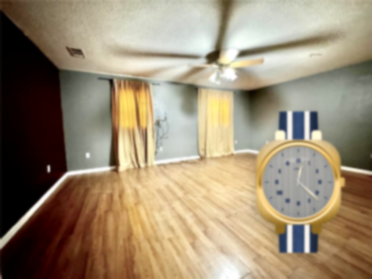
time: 12:22
